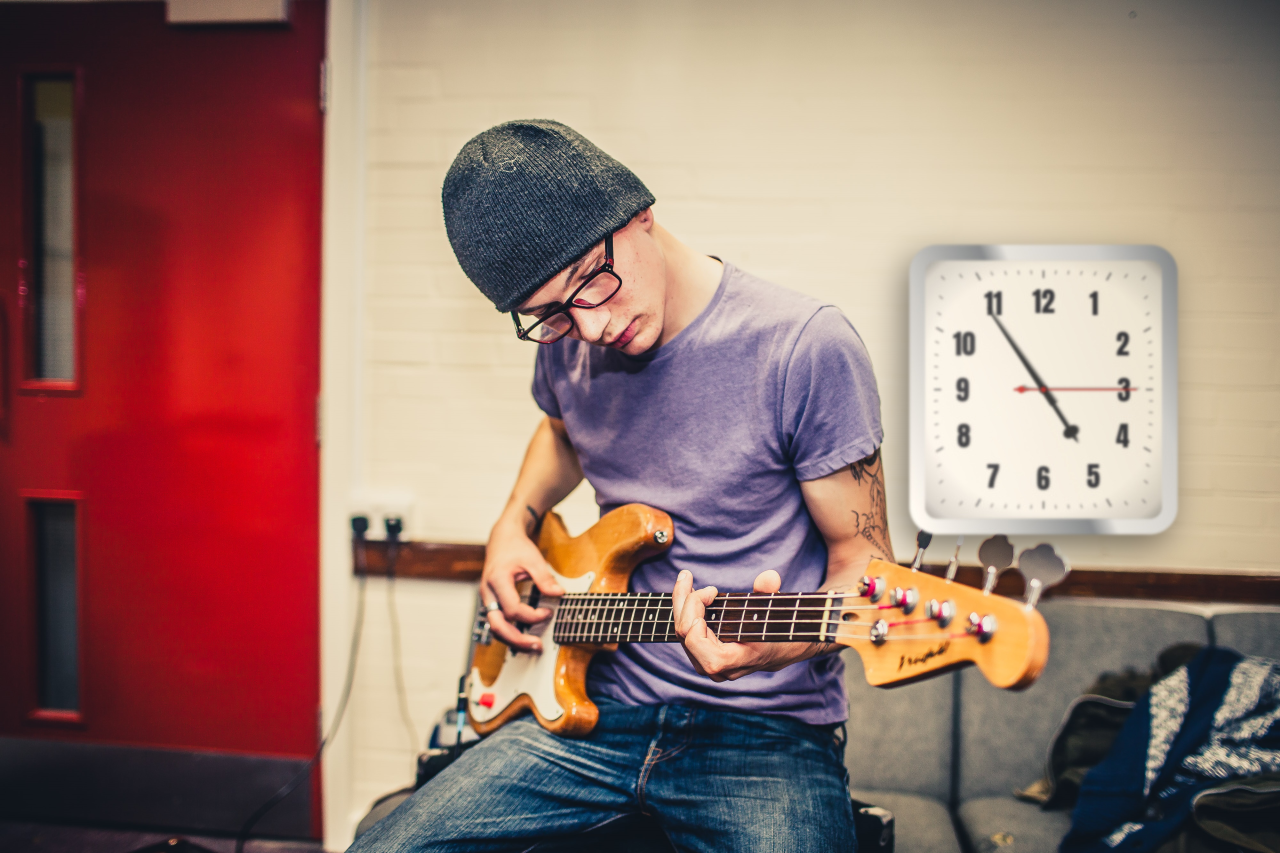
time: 4:54:15
